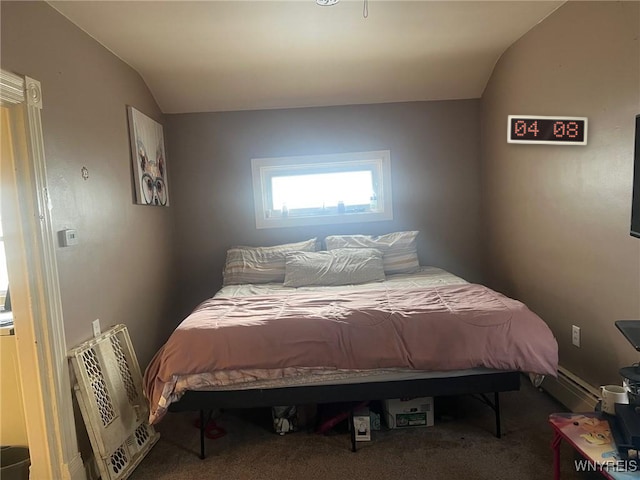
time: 4:08
